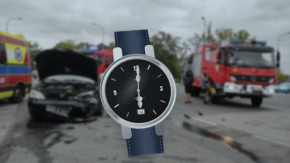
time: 6:01
